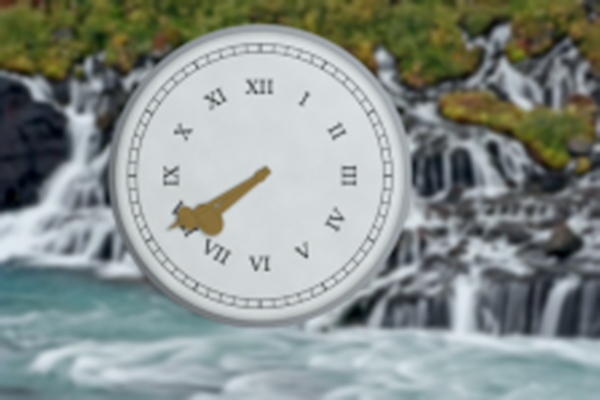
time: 7:40
